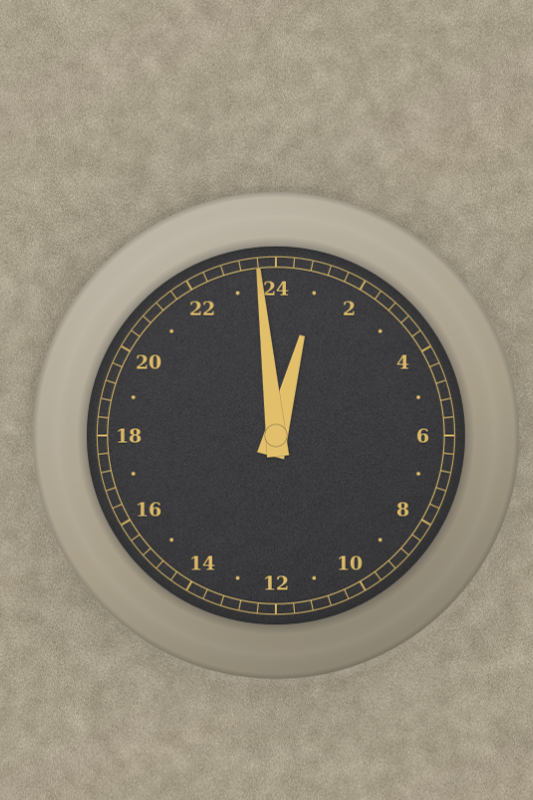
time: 0:59
